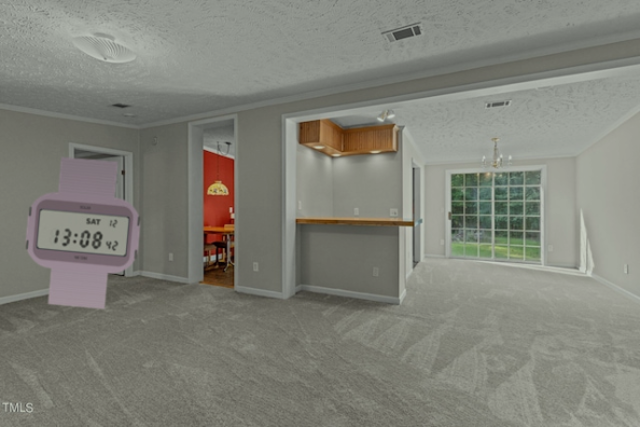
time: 13:08:42
